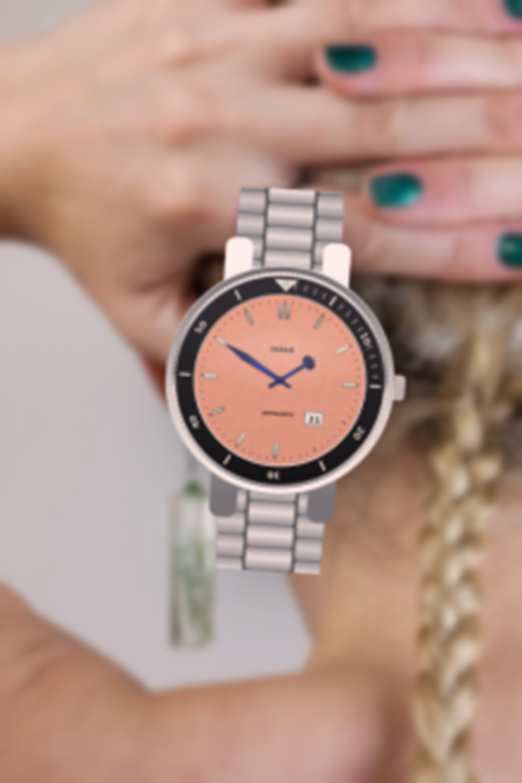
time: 1:50
